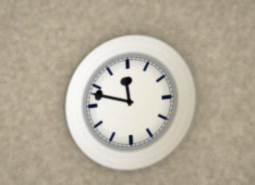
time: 11:48
